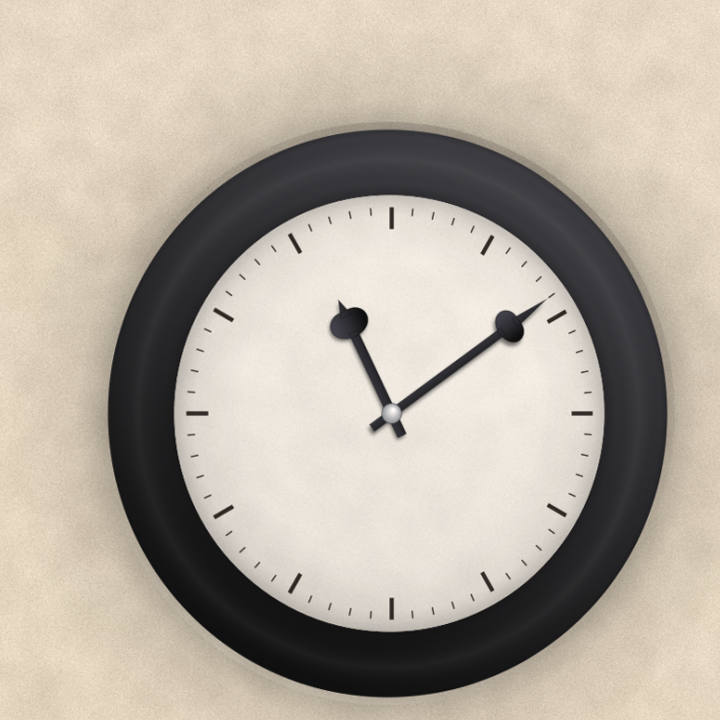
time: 11:09
